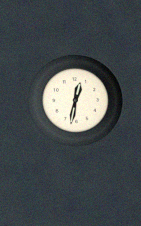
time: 12:32
